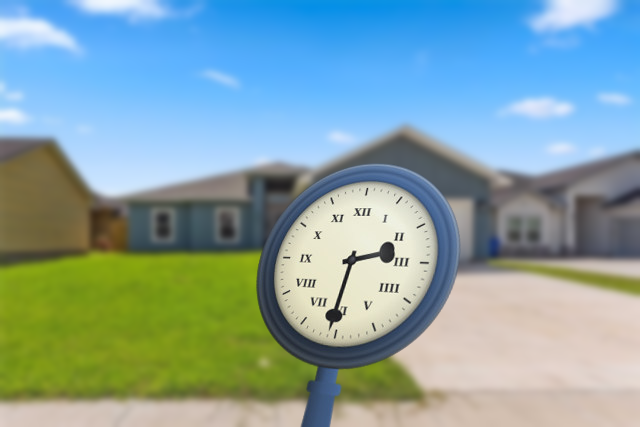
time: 2:31
